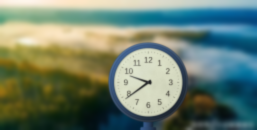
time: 9:39
